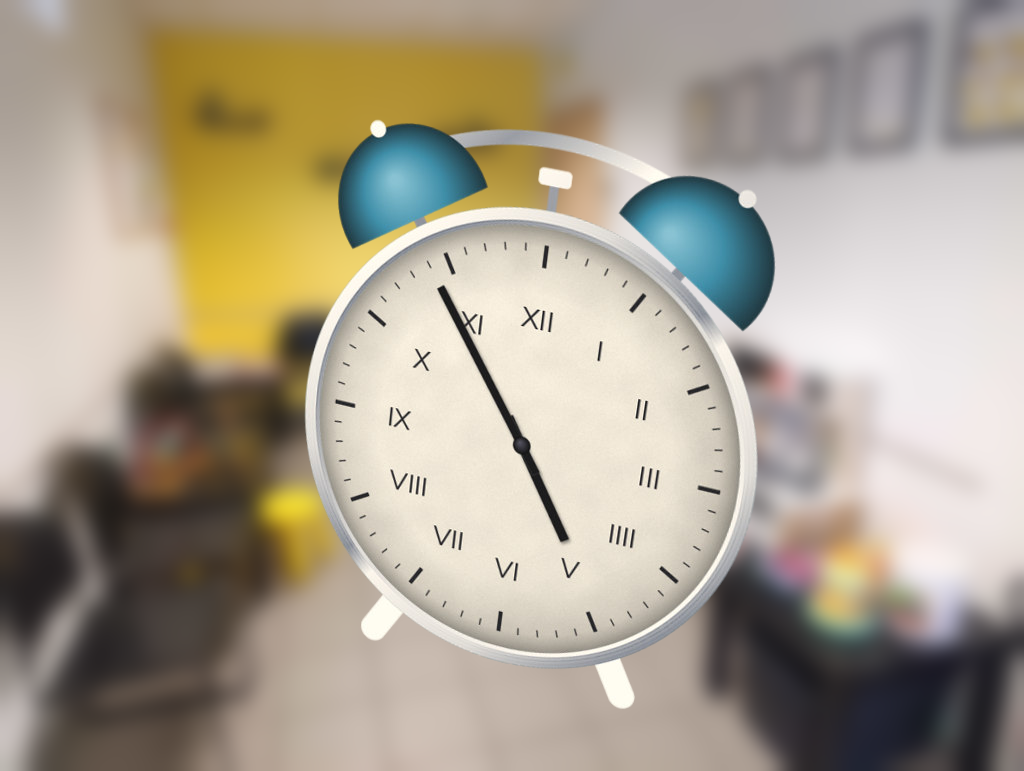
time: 4:54
